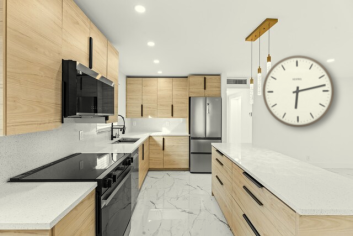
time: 6:13
